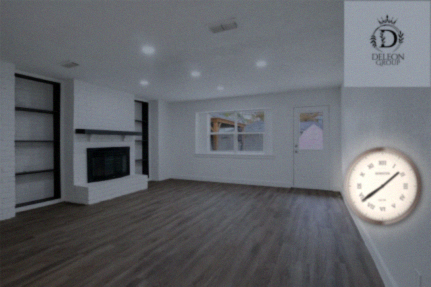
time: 1:39
